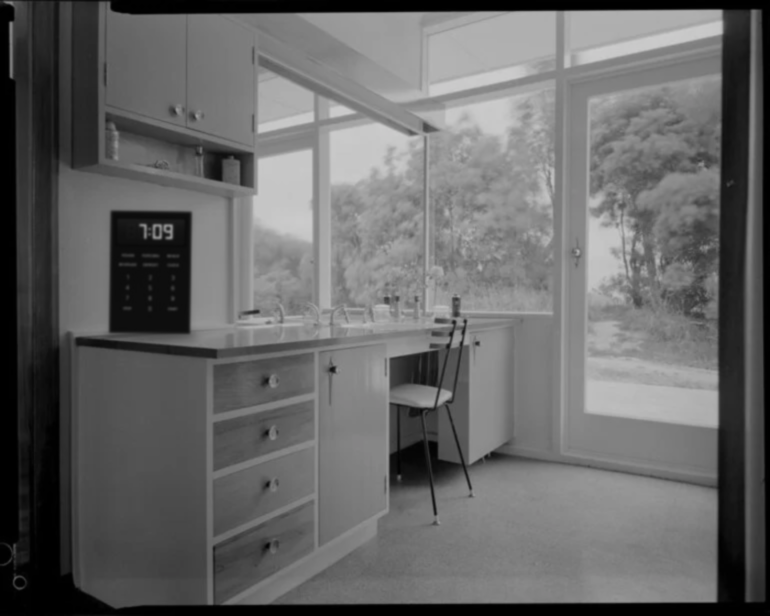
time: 7:09
